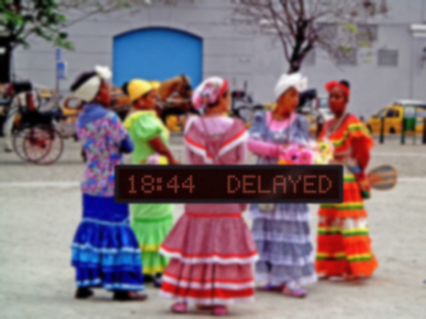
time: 18:44
